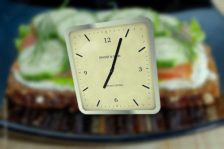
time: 7:04
